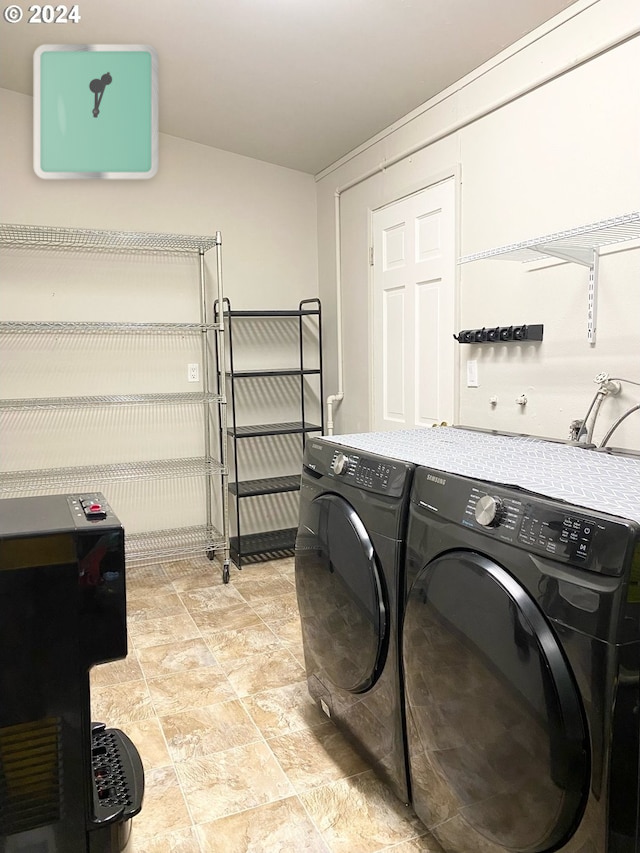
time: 12:03
